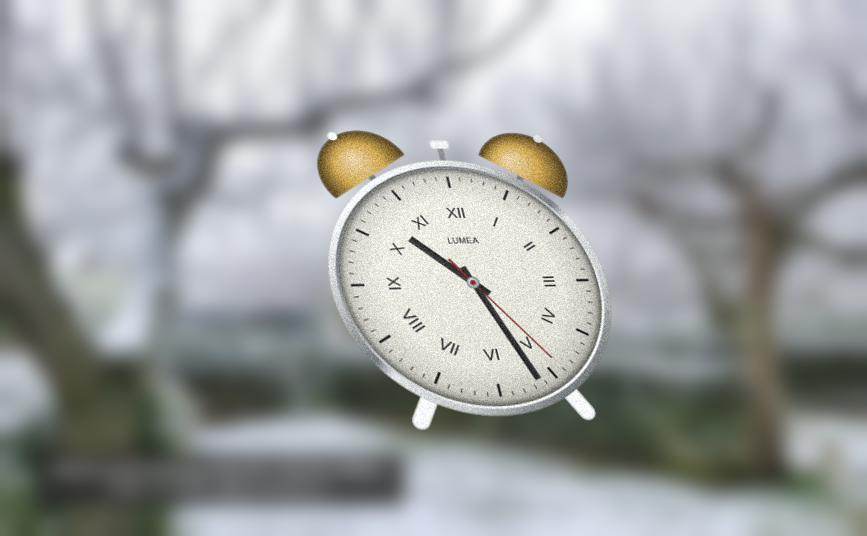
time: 10:26:24
